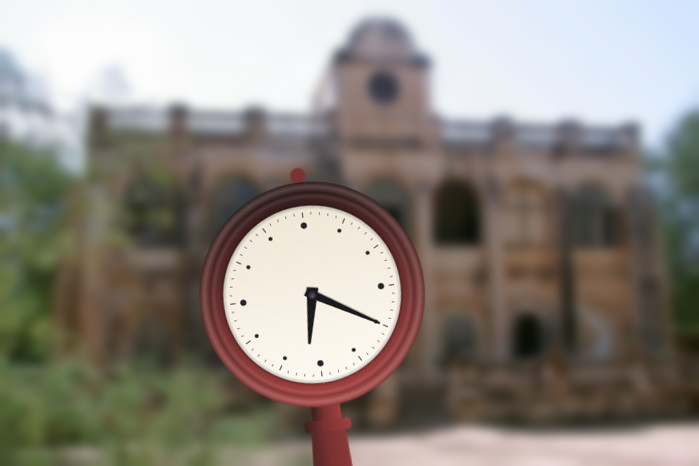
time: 6:20
